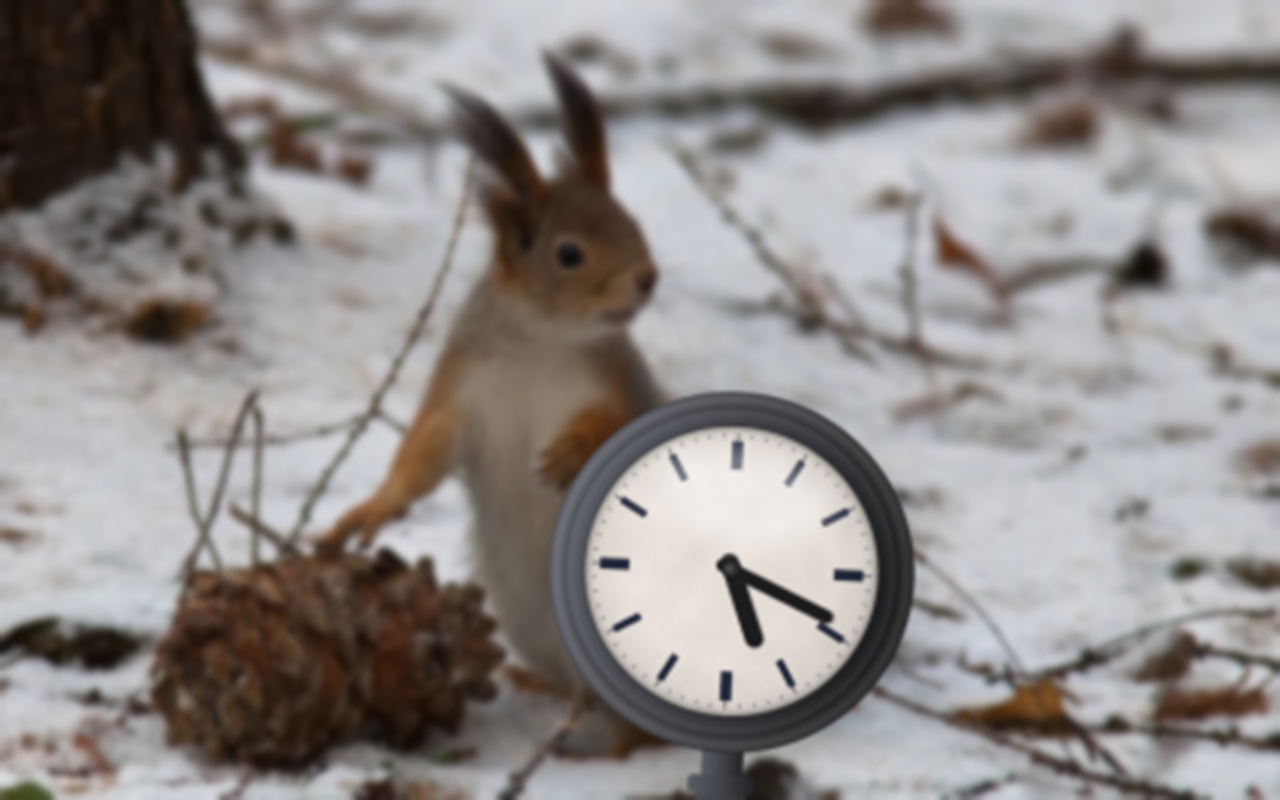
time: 5:19
